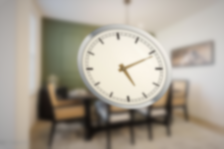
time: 5:11
